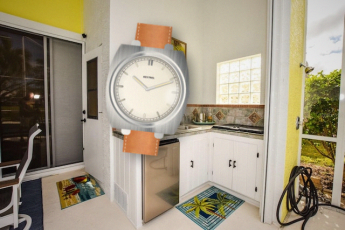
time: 10:11
